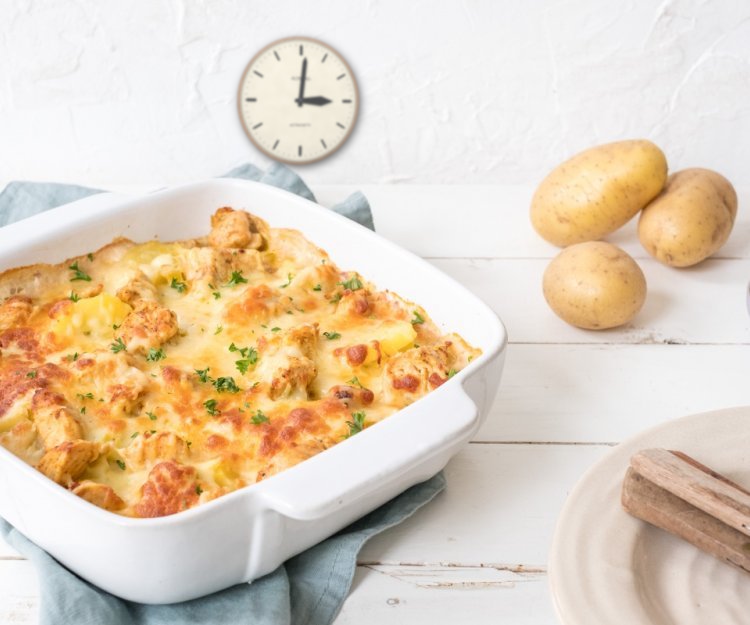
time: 3:01
